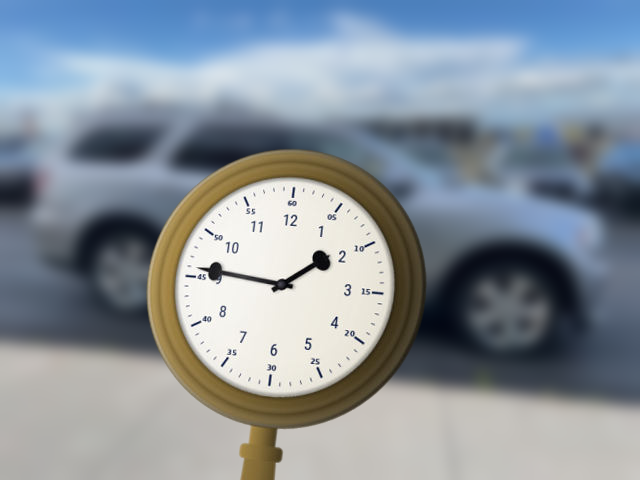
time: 1:46
